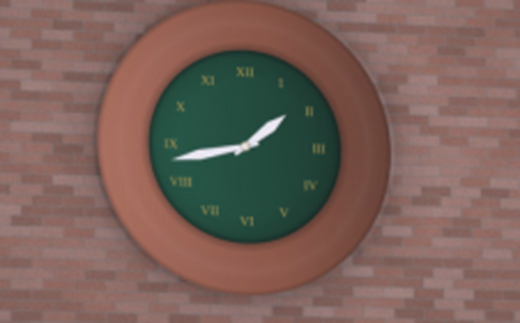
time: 1:43
